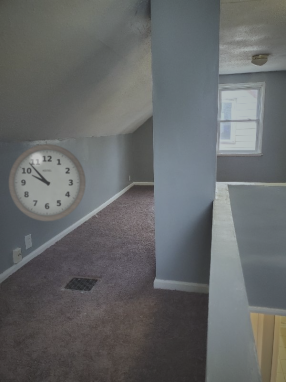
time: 9:53
